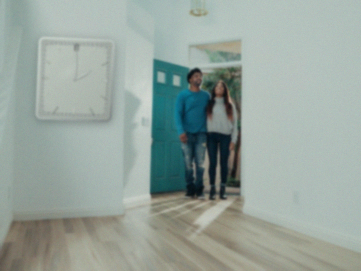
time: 2:00
